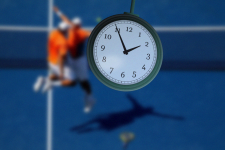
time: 1:55
